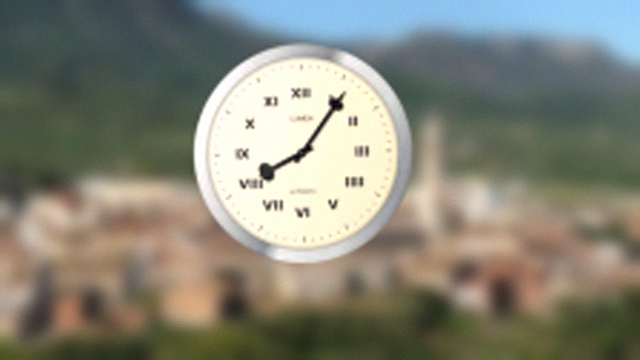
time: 8:06
